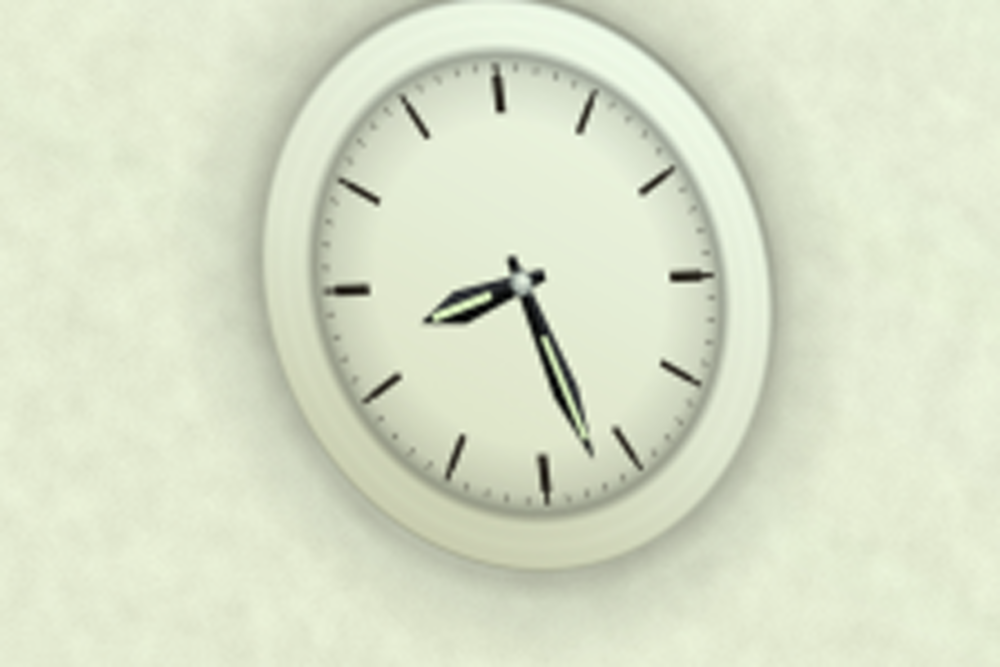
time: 8:27
